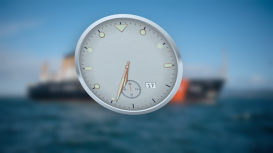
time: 6:34
